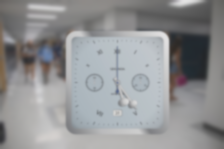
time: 5:24
